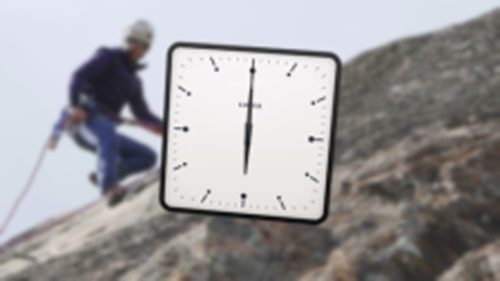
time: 6:00
